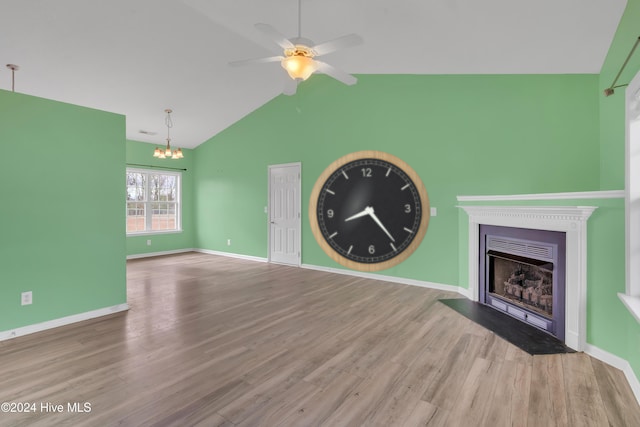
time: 8:24
